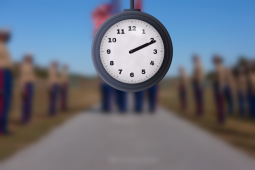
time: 2:11
